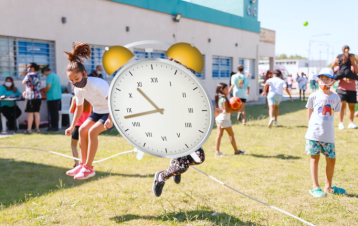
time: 10:43
